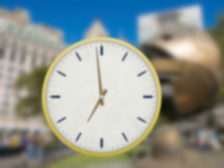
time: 6:59
